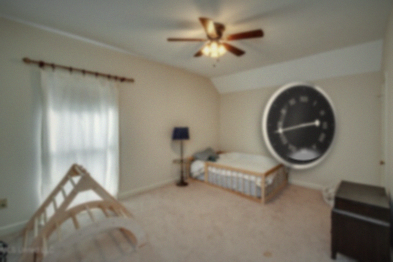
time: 2:43
